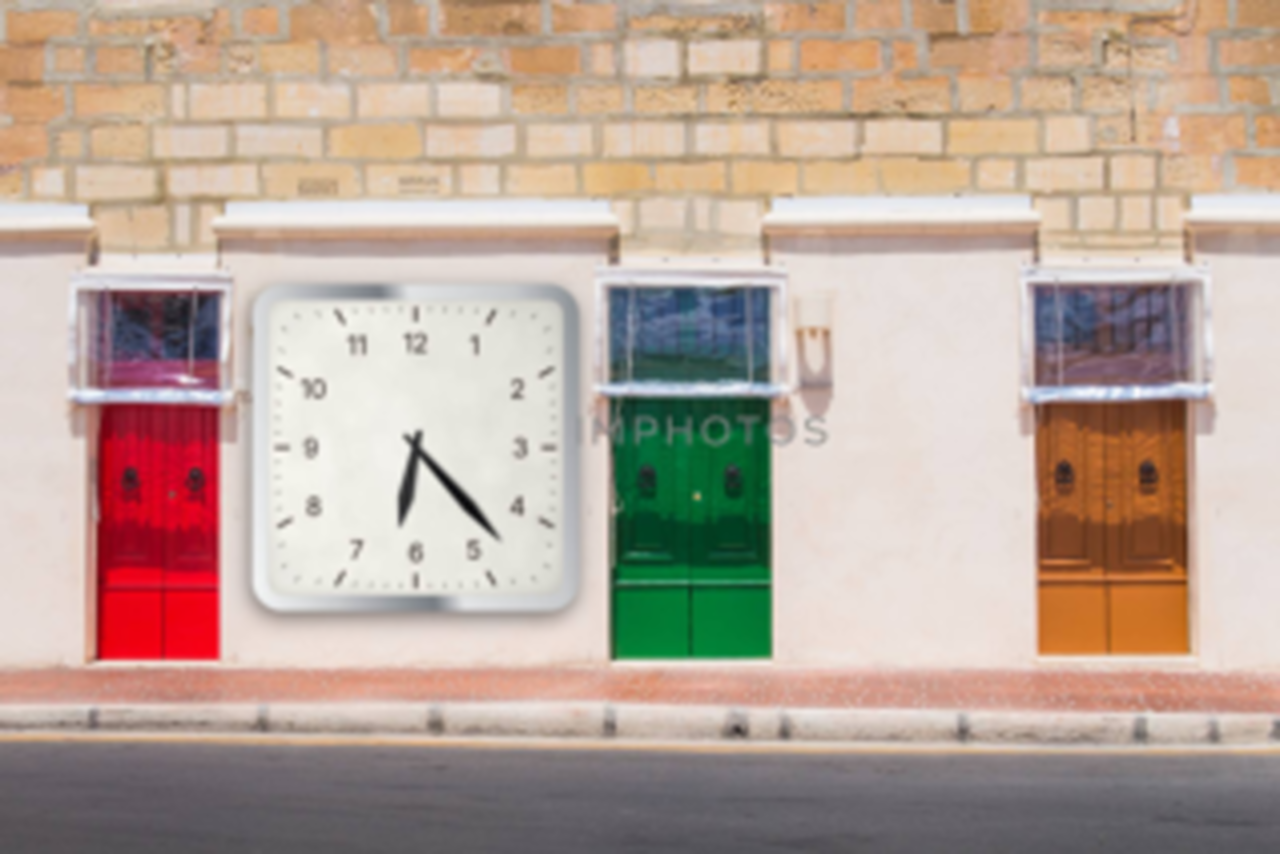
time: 6:23
